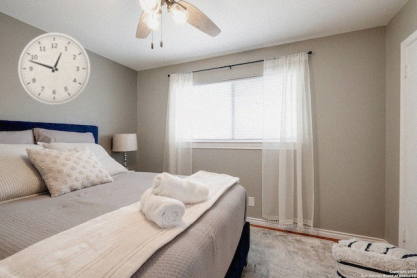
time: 12:48
